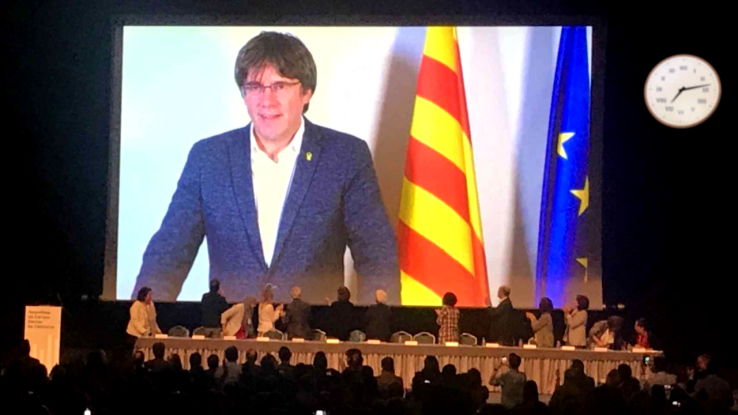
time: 7:13
